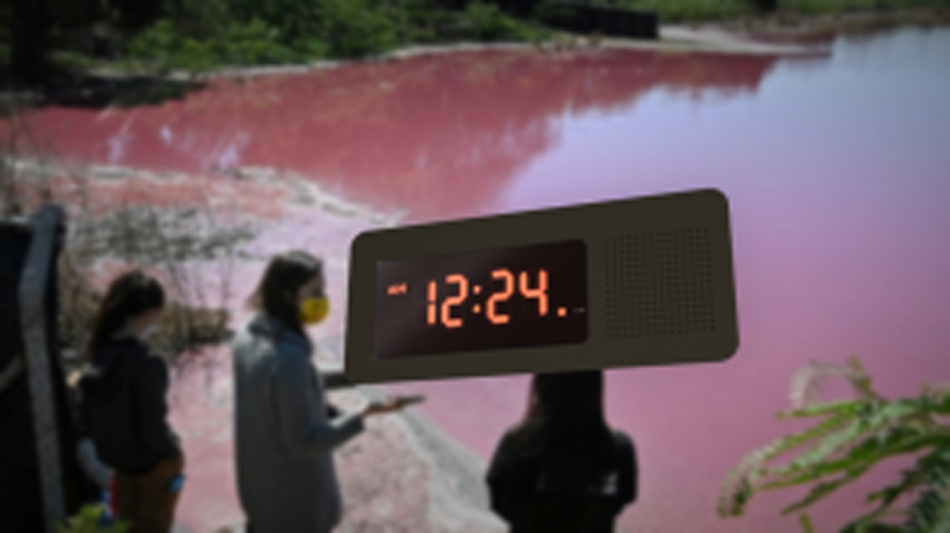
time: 12:24
